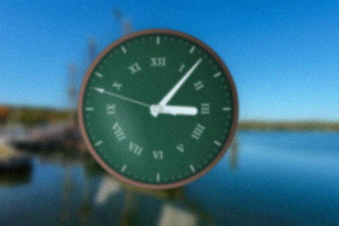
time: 3:06:48
